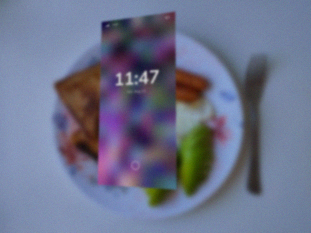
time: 11:47
